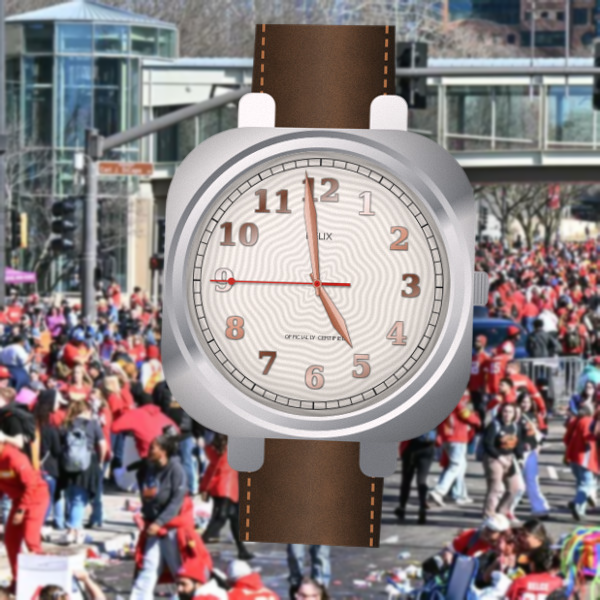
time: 4:58:45
